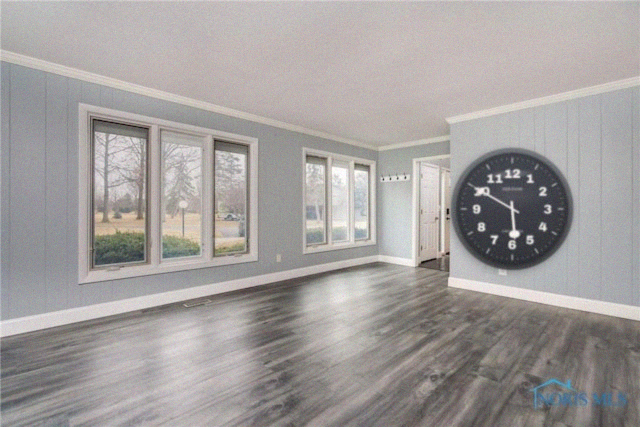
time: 5:50
